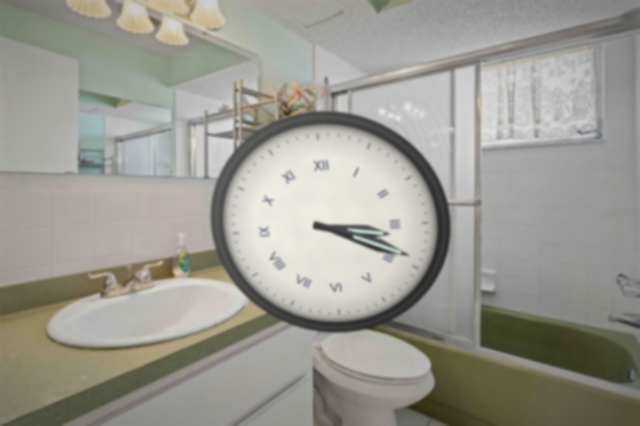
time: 3:19
